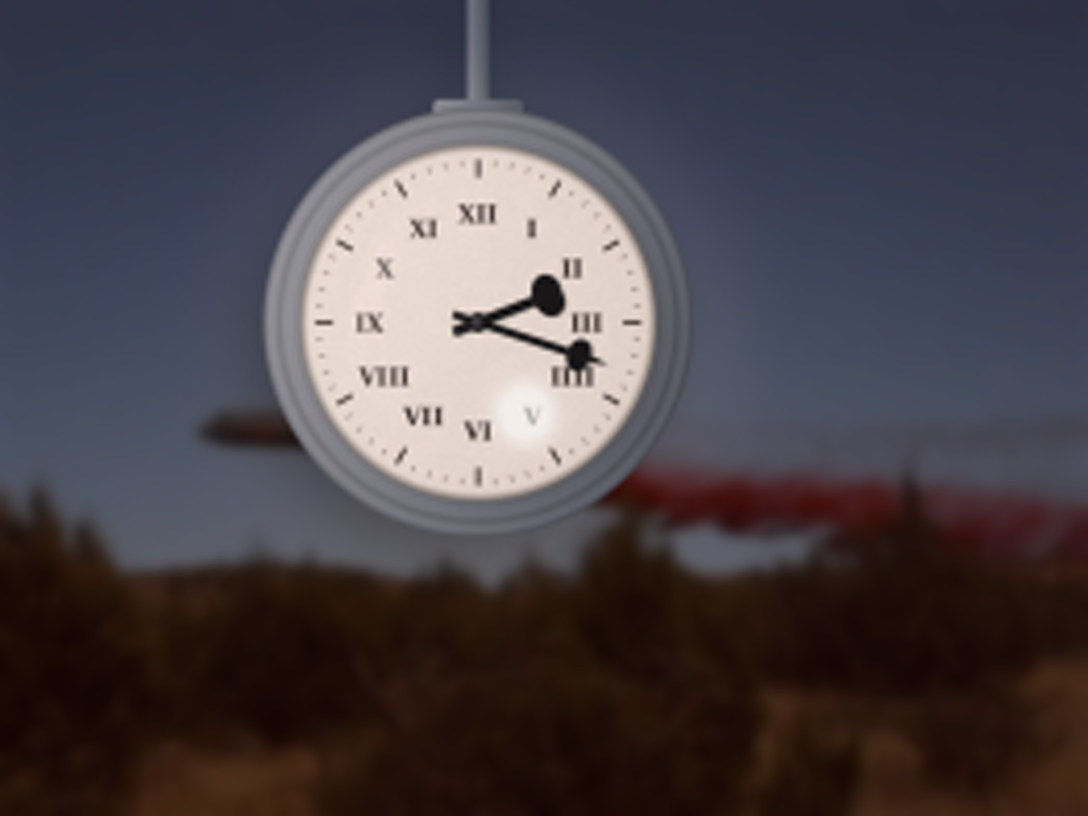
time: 2:18
